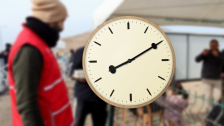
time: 8:10
